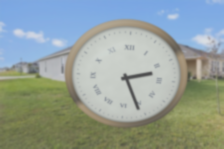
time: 2:26
